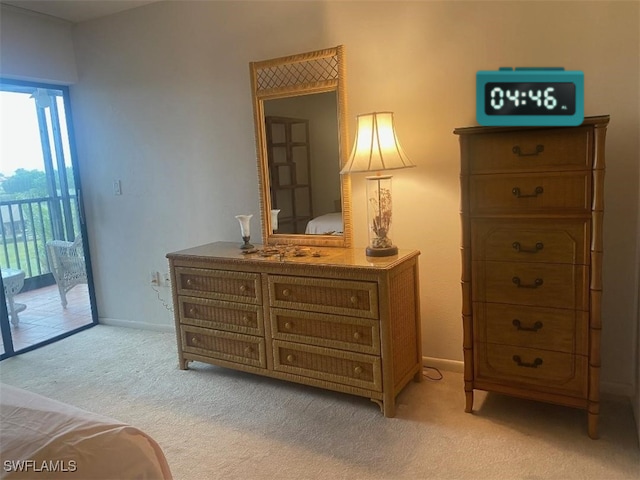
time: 4:46
